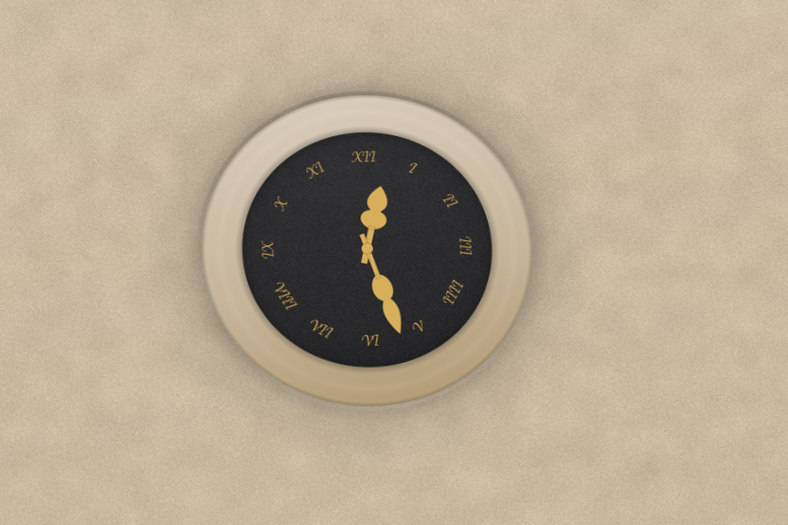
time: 12:27
